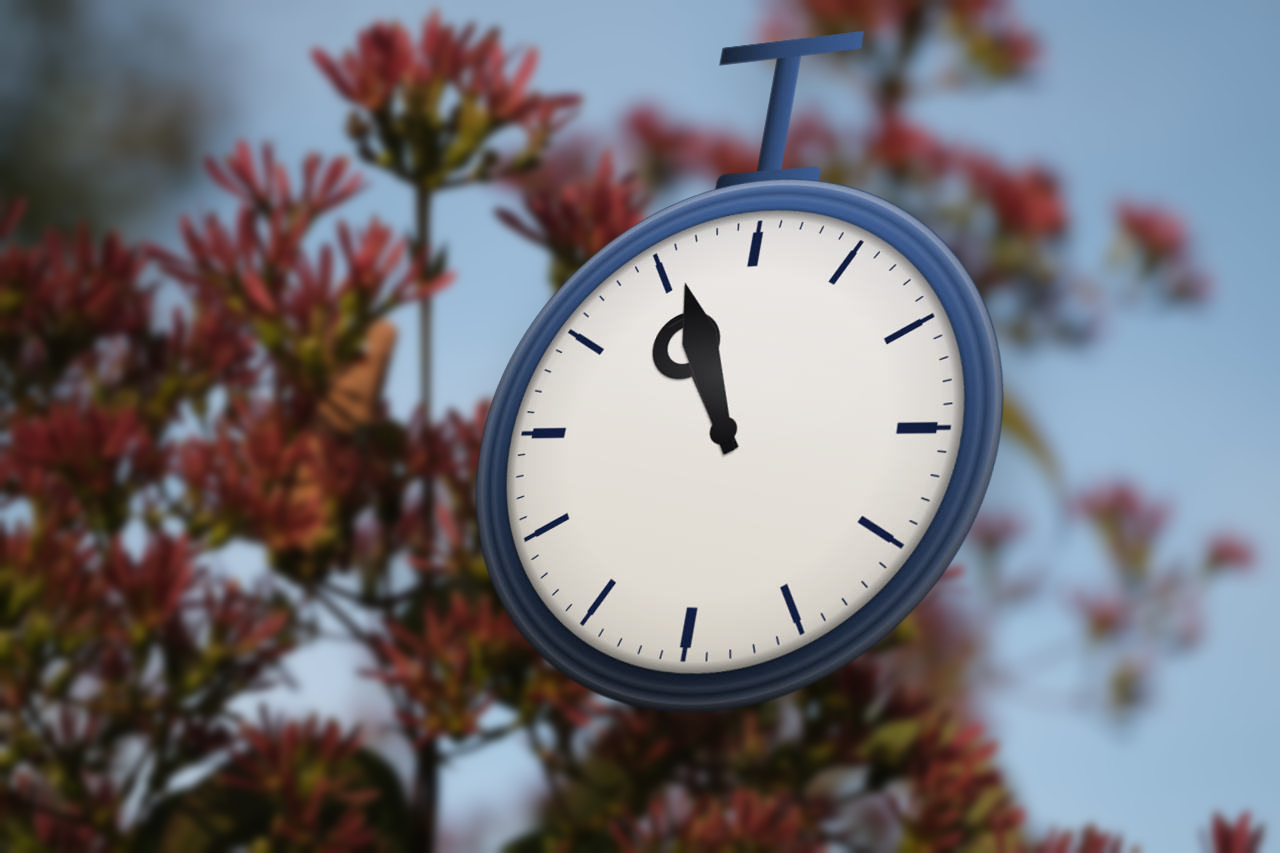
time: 10:56
